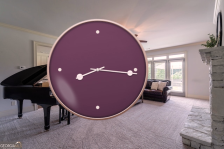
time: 8:16
